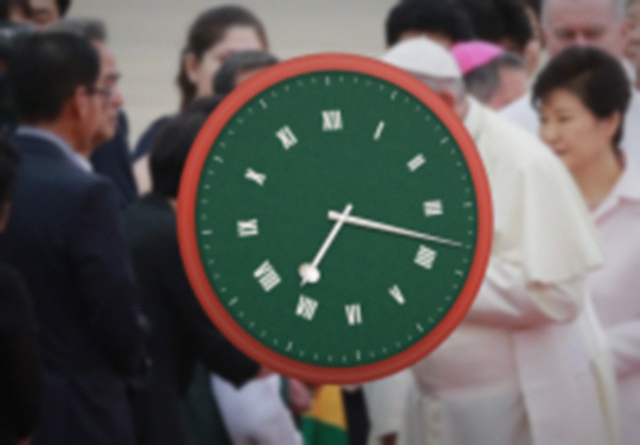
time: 7:18
